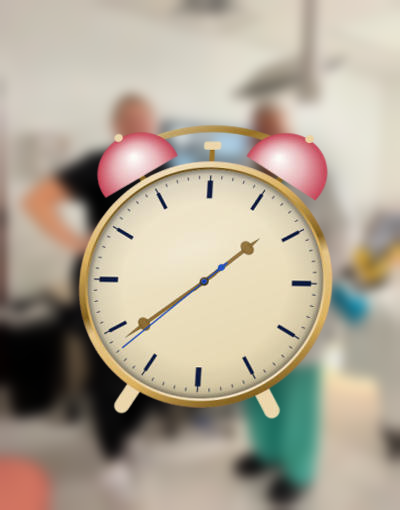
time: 1:38:38
